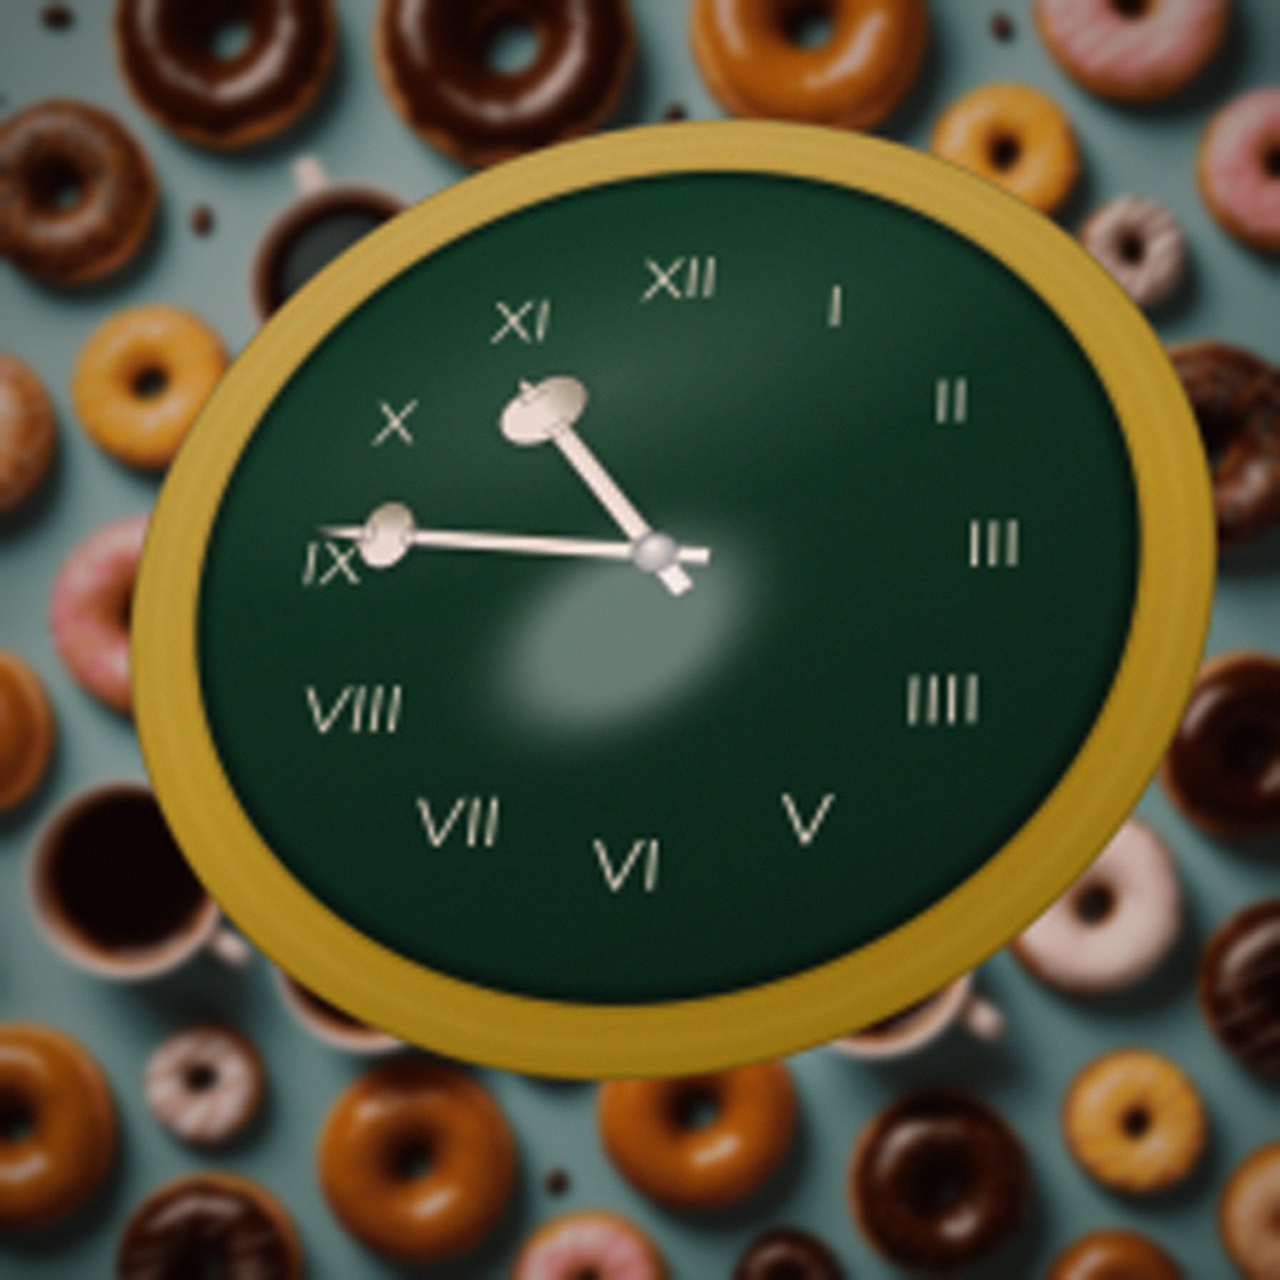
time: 10:46
